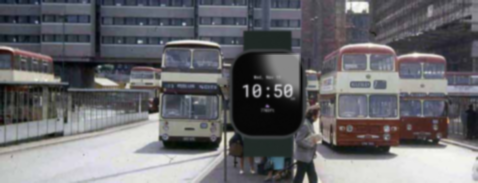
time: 10:50
